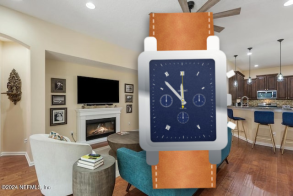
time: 11:53
